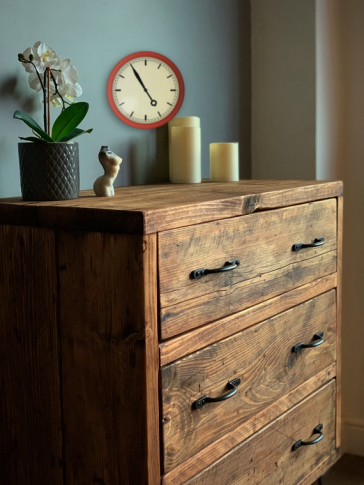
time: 4:55
